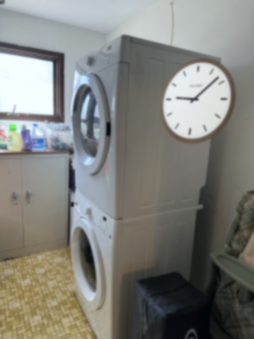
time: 9:08
